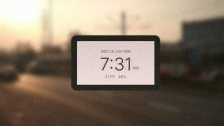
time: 7:31
